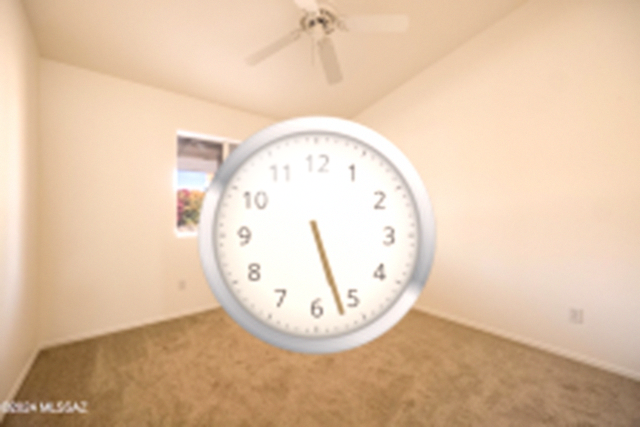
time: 5:27
